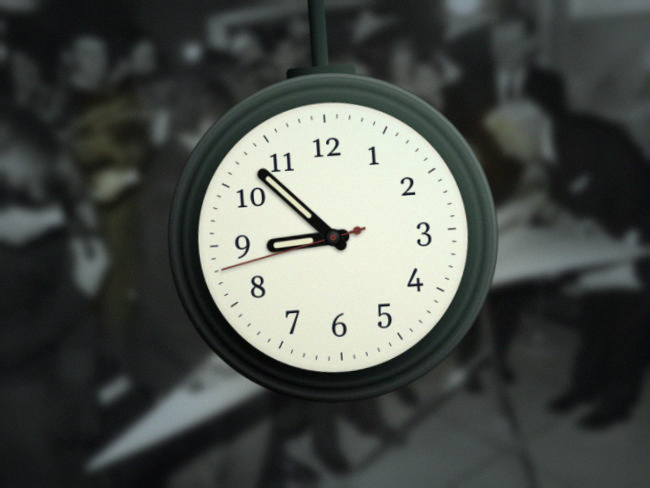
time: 8:52:43
